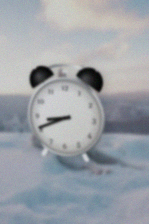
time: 8:41
